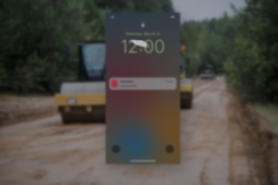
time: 12:00
